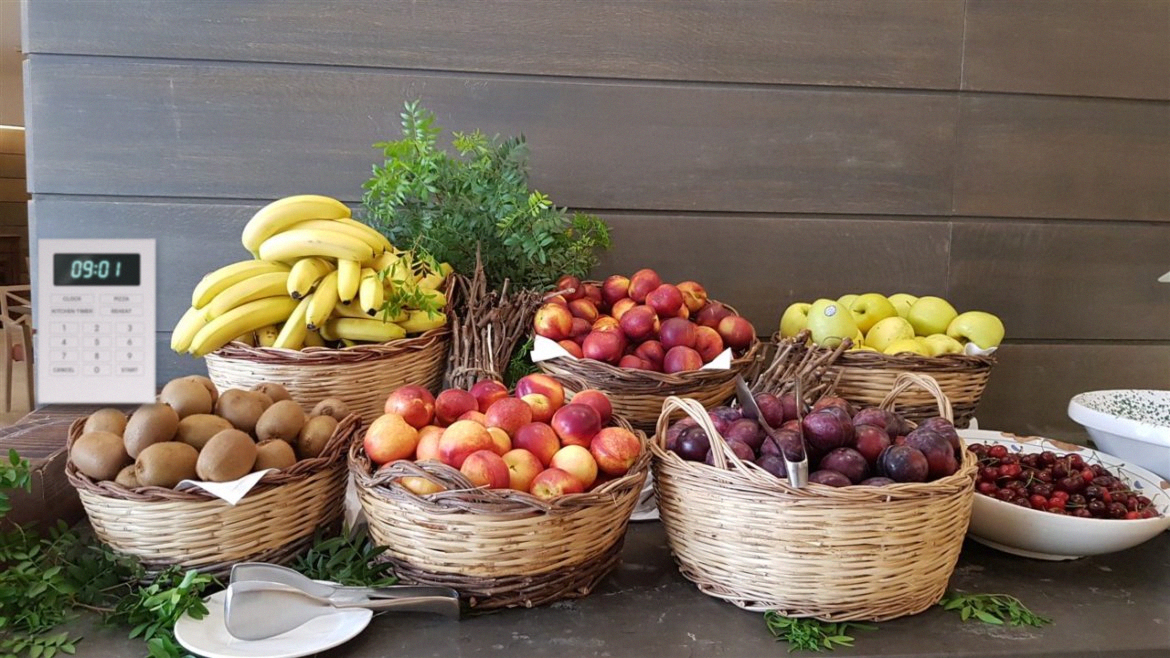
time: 9:01
